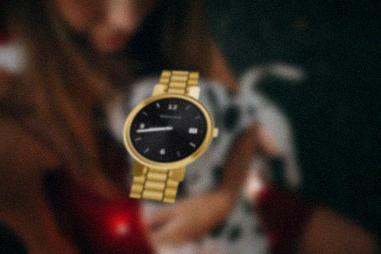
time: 8:43
